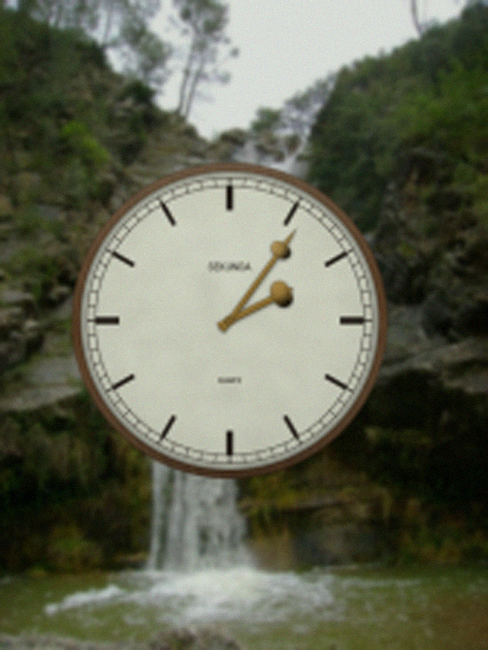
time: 2:06
